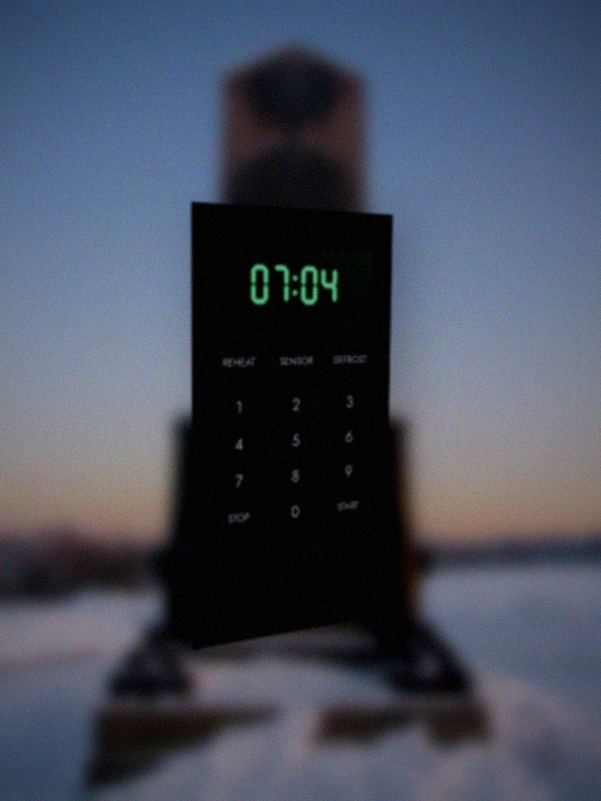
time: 7:04
